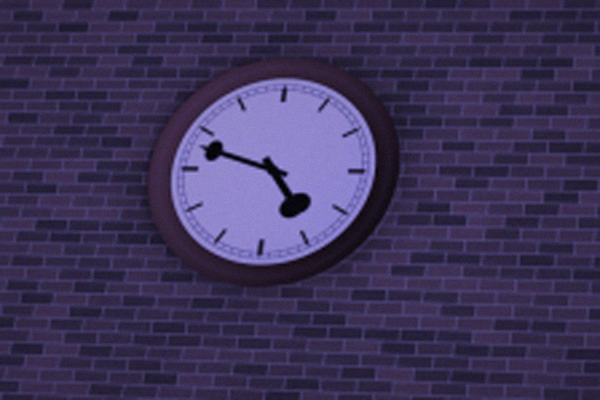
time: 4:48
